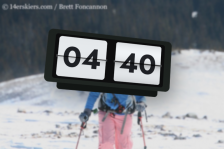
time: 4:40
